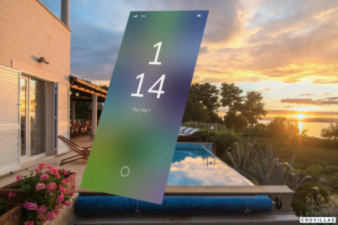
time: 1:14
